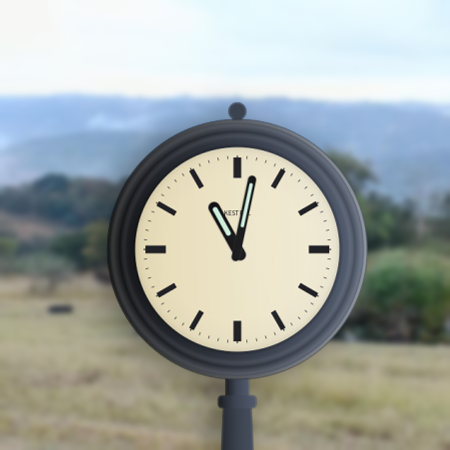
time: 11:02
